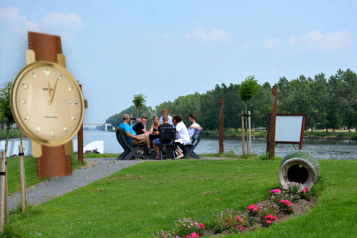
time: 12:04
